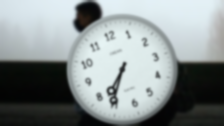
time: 7:36
